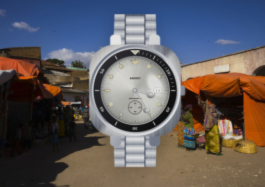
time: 3:25
